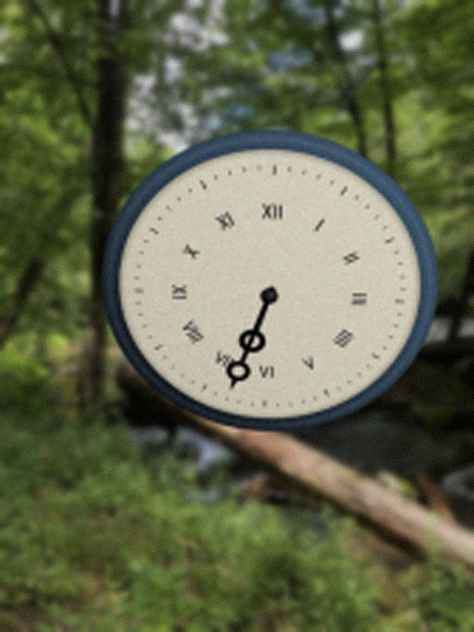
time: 6:33
